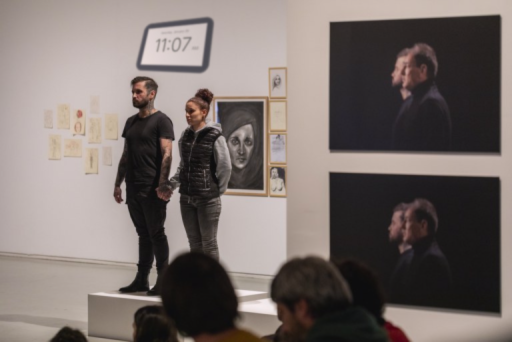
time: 11:07
